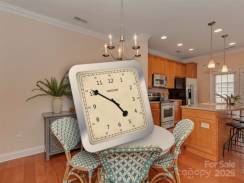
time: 4:51
